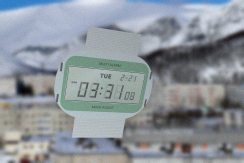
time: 3:31:08
